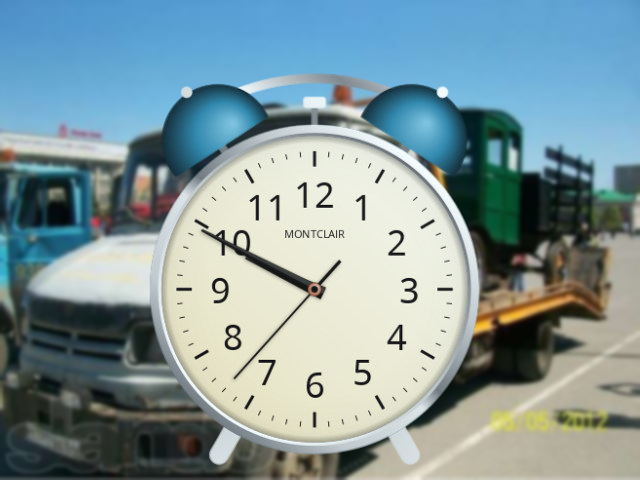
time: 9:49:37
